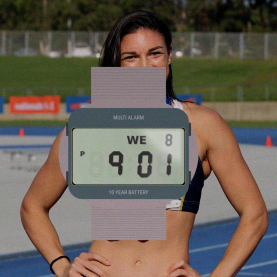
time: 9:01
